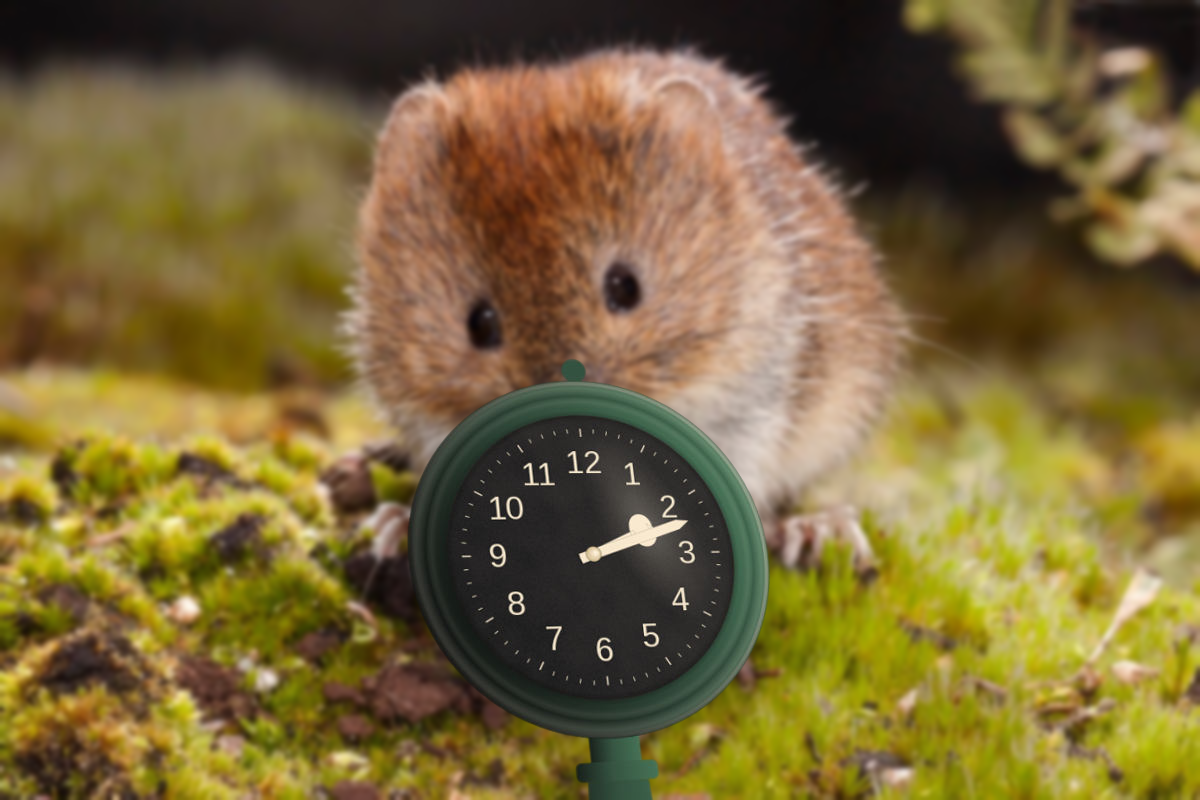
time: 2:12
